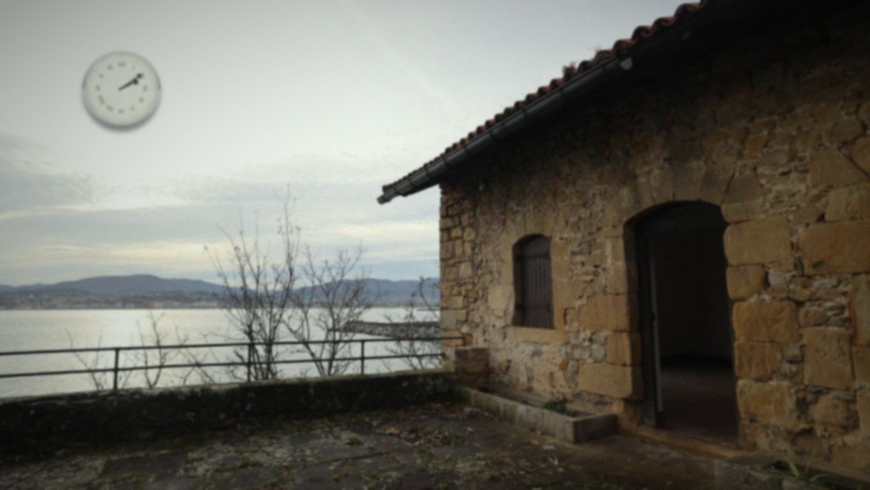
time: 2:09
